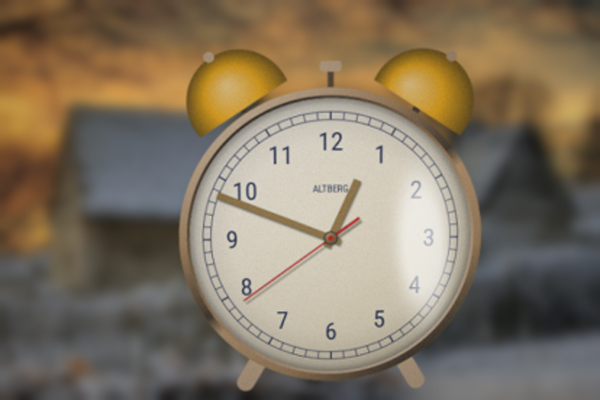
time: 12:48:39
